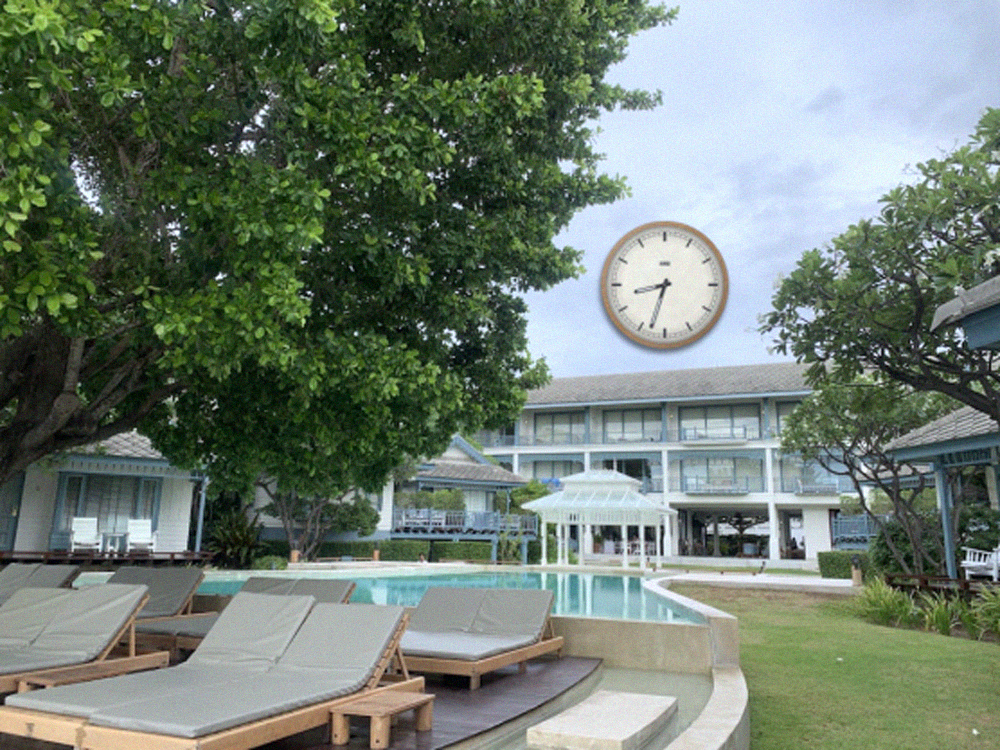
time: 8:33
